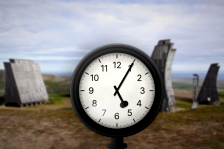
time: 5:05
